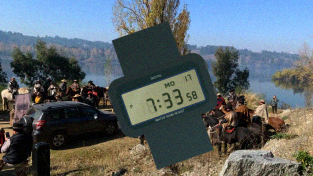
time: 7:33:58
